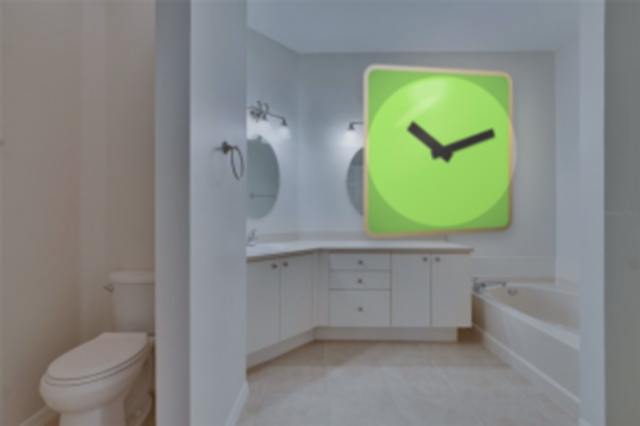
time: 10:12
